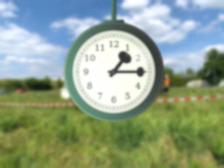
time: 1:15
